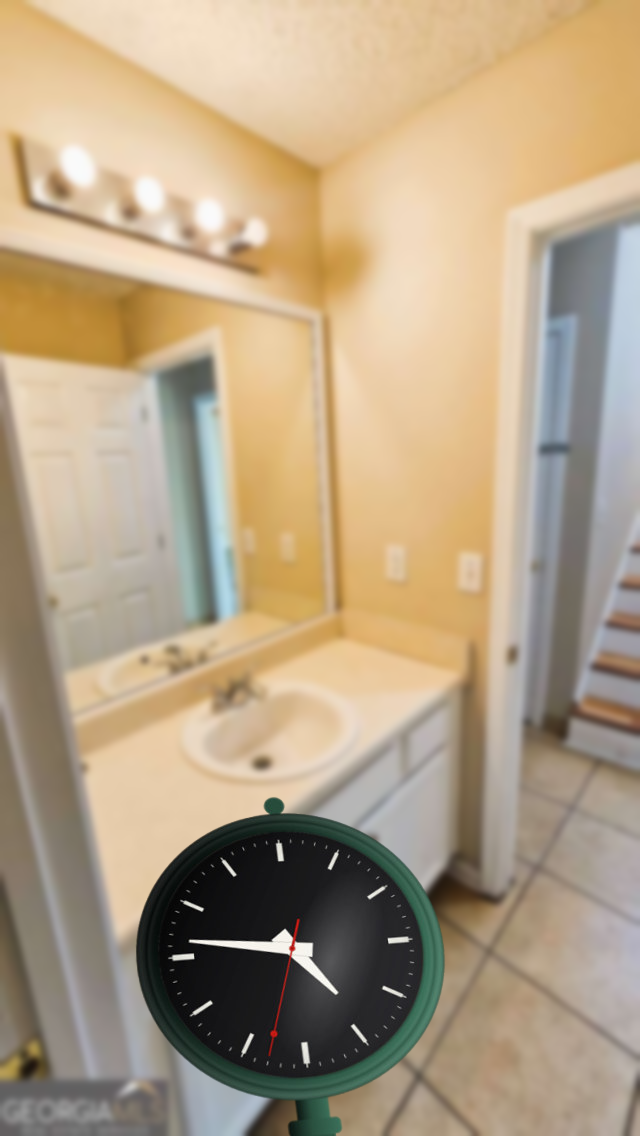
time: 4:46:33
